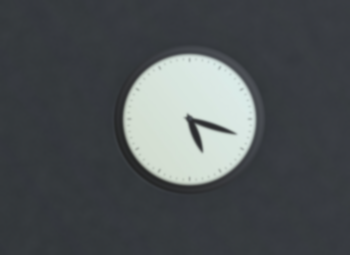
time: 5:18
